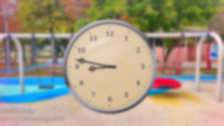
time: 8:47
